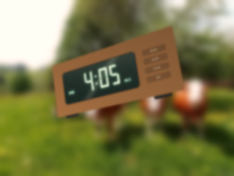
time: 4:05
